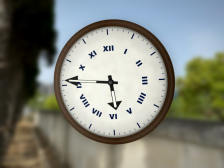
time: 5:46
